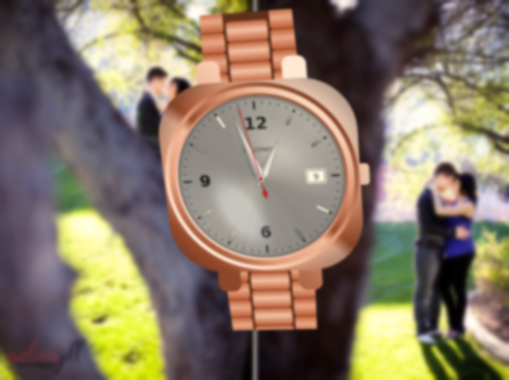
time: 12:56:58
